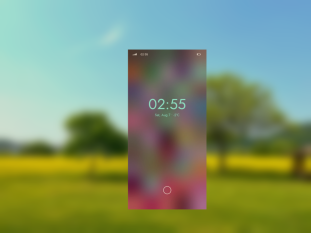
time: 2:55
